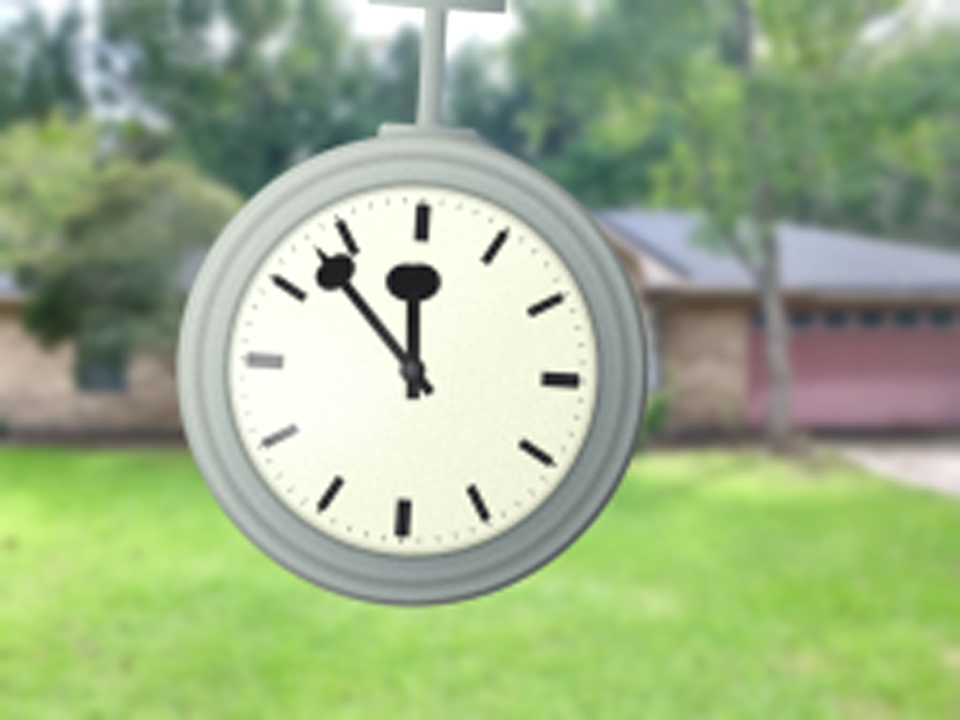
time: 11:53
